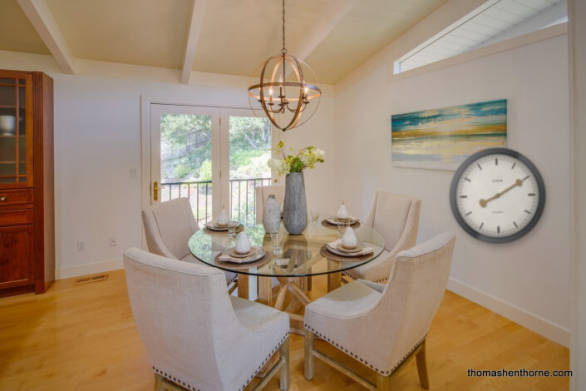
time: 8:10
